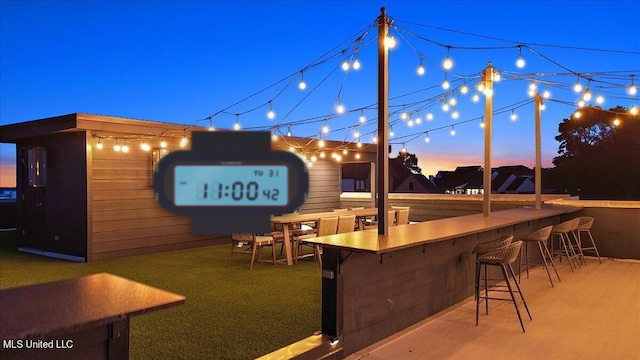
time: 11:00:42
